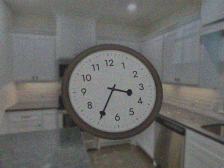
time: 3:35
